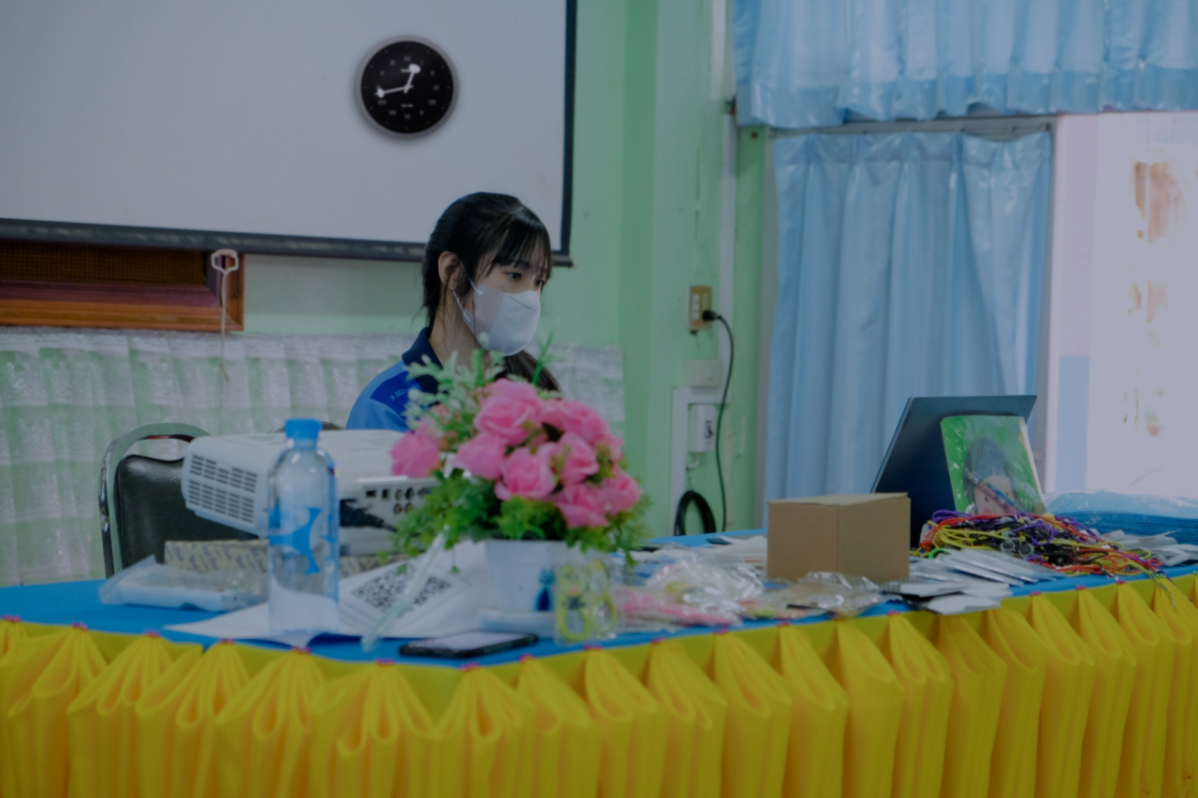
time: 12:43
